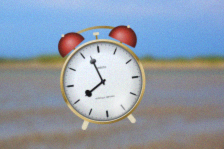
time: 7:57
